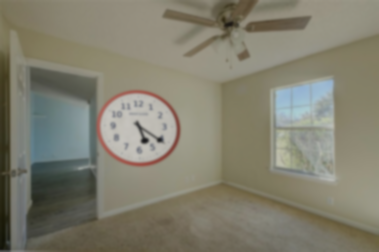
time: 5:21
